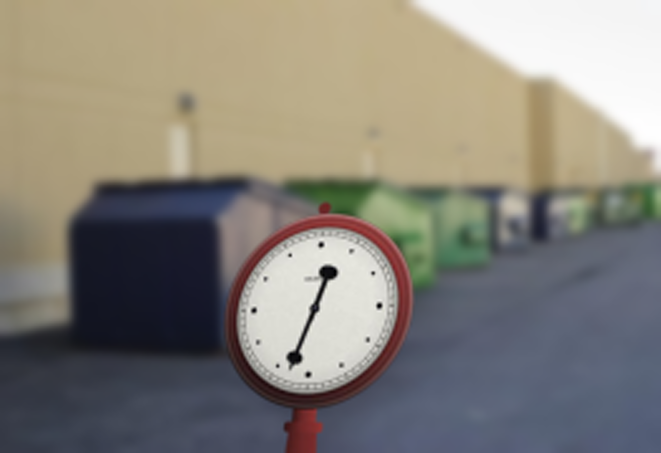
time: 12:33
